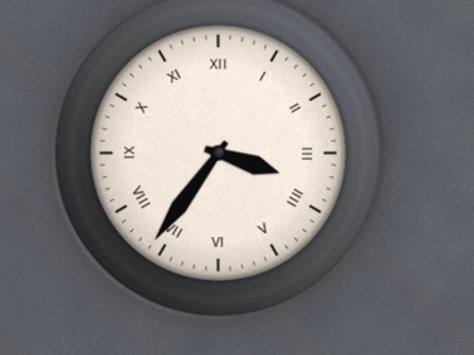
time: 3:36
